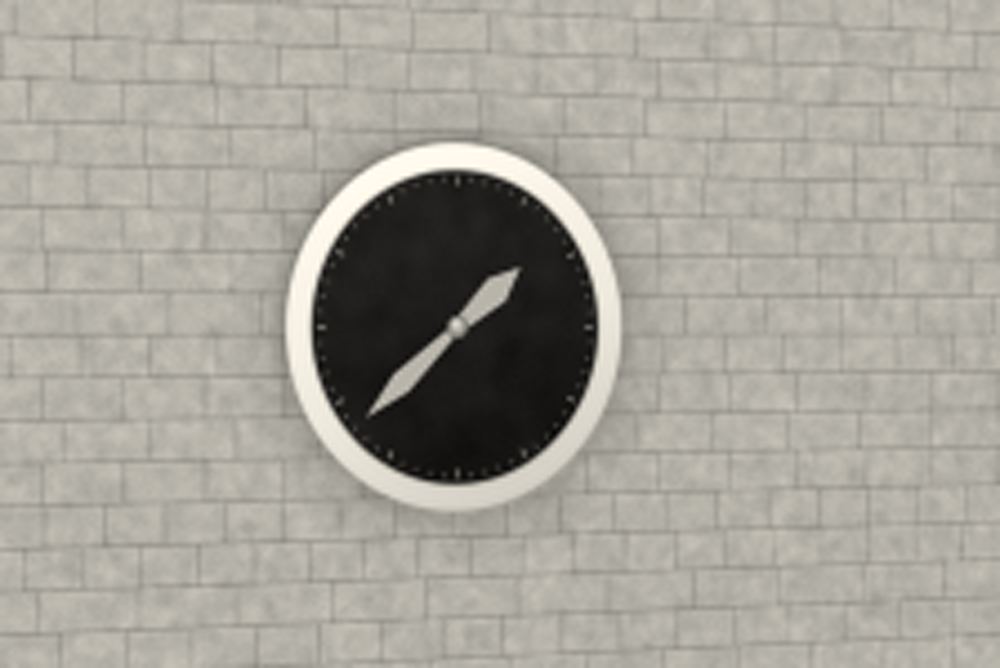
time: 1:38
